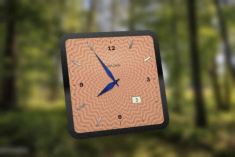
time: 7:55
